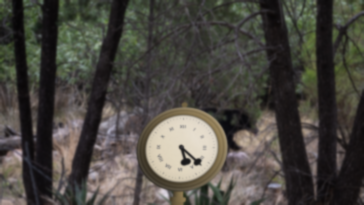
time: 5:22
